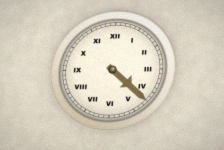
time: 4:22
